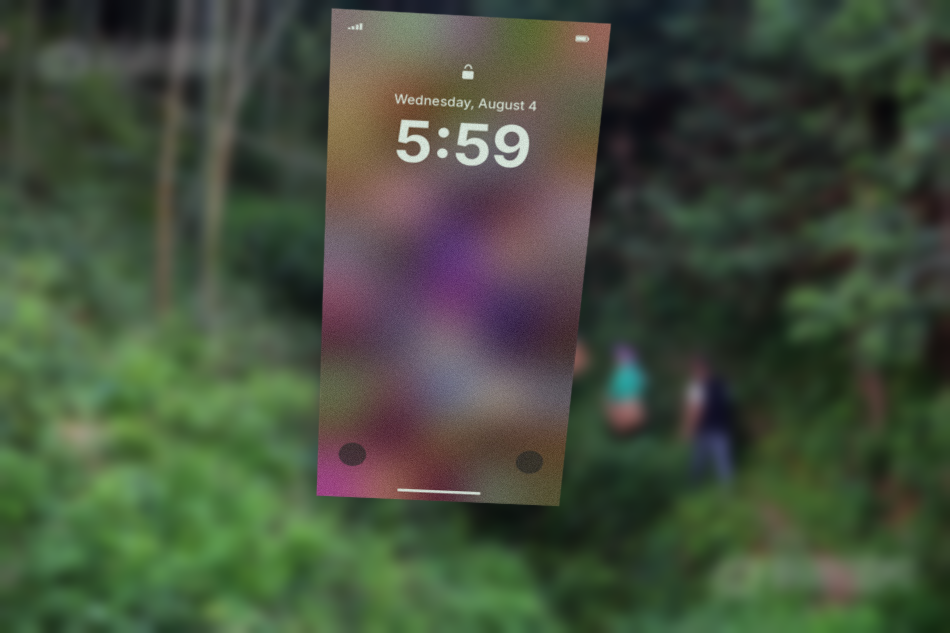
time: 5:59
